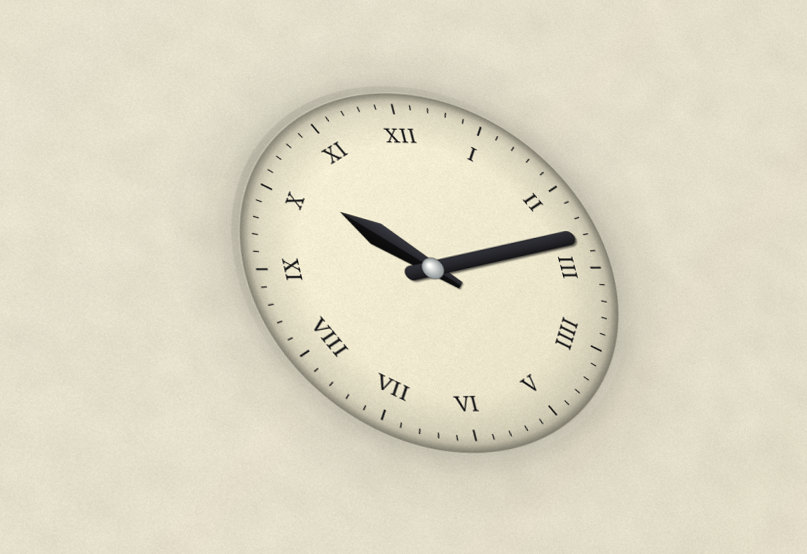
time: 10:13
